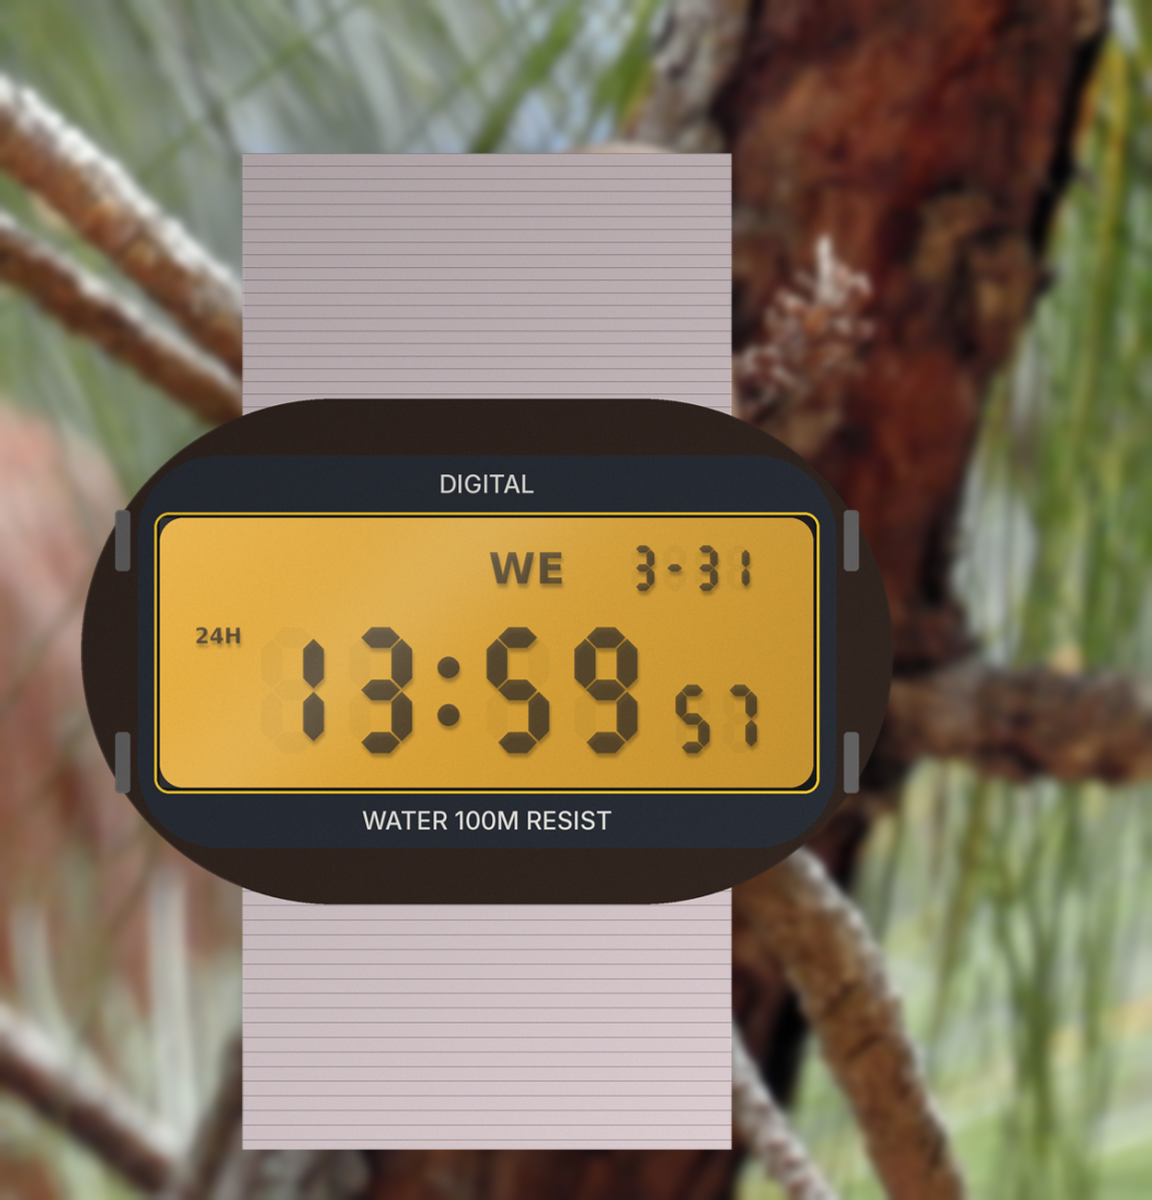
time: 13:59:57
